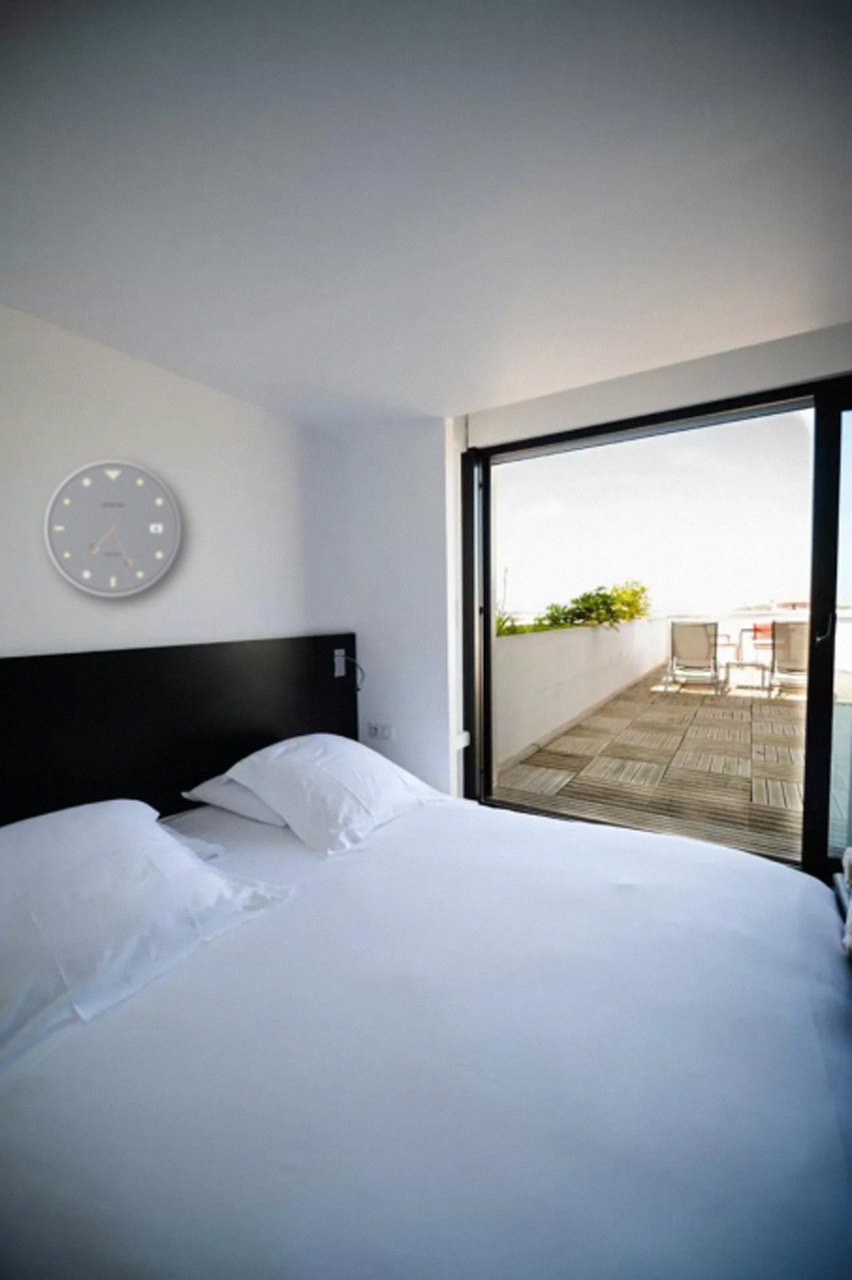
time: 7:26
